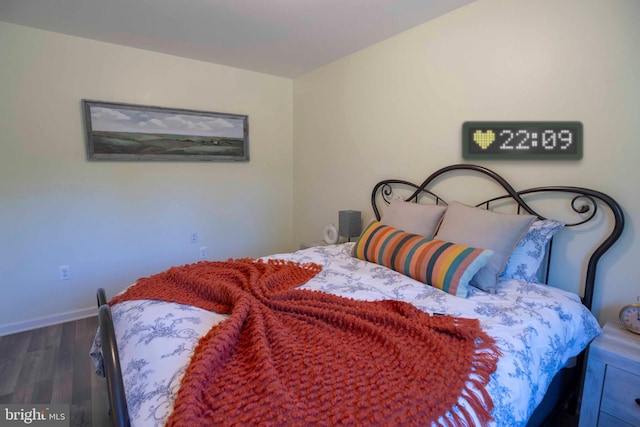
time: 22:09
